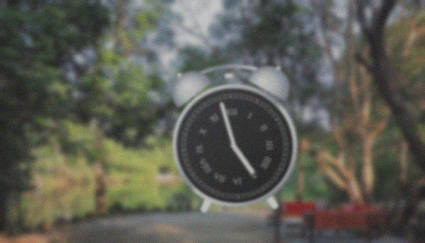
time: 4:58
